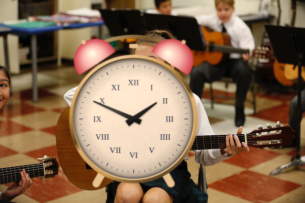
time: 1:49
